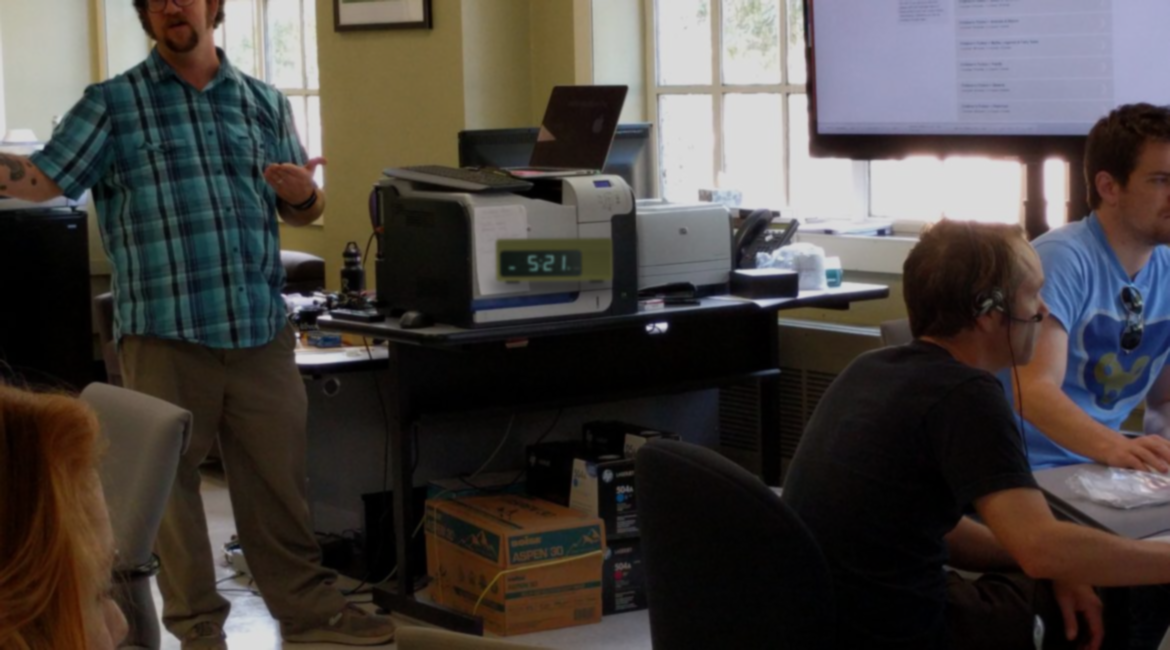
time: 5:21
